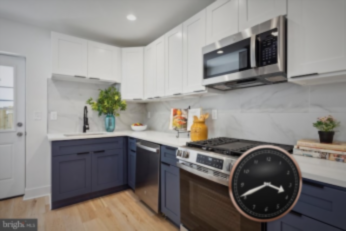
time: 3:41
